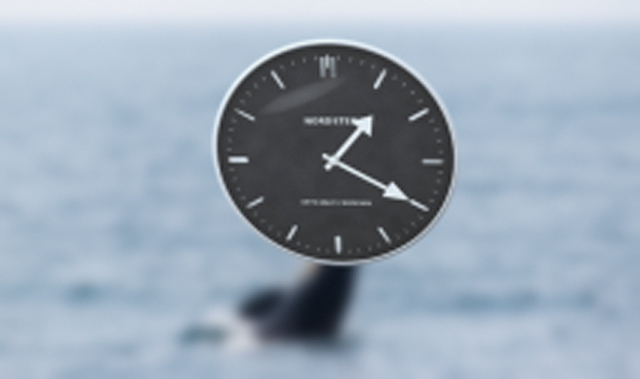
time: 1:20
